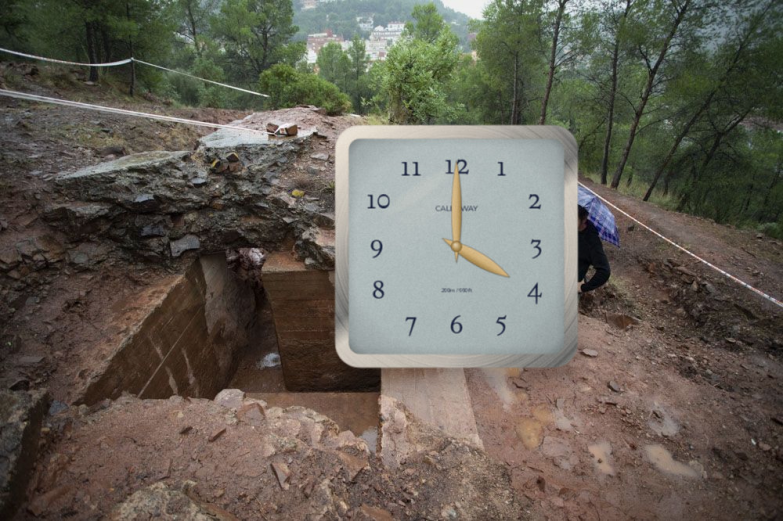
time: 4:00
